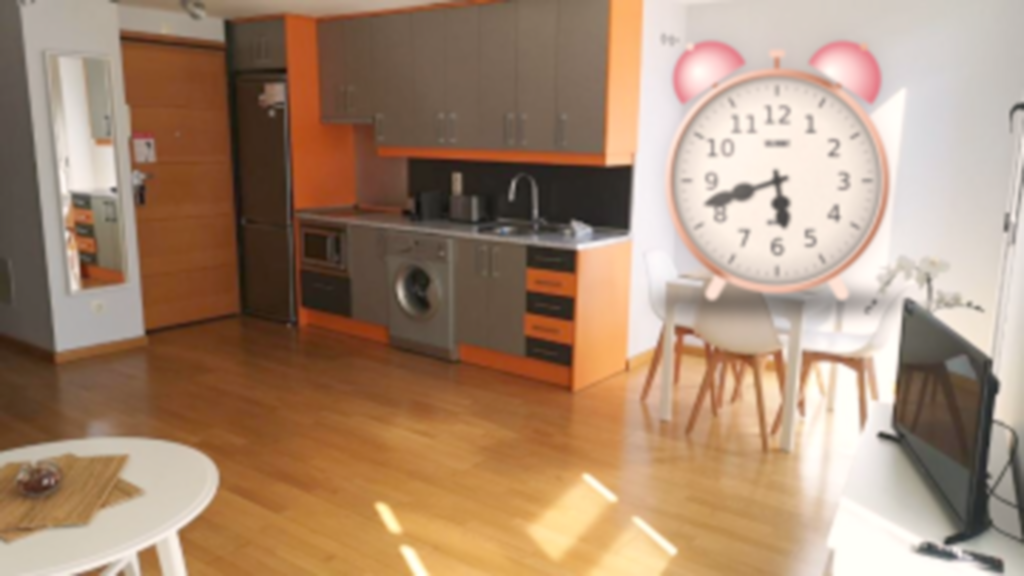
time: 5:42
